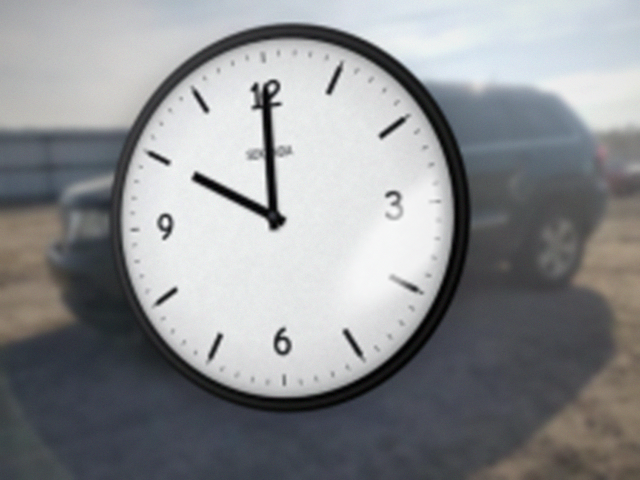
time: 10:00
